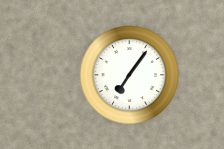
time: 7:06
